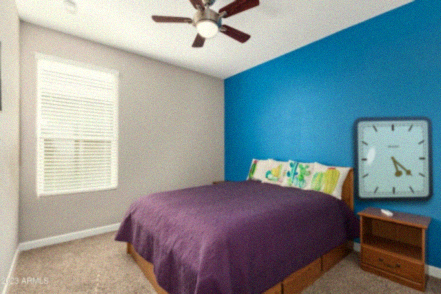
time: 5:22
